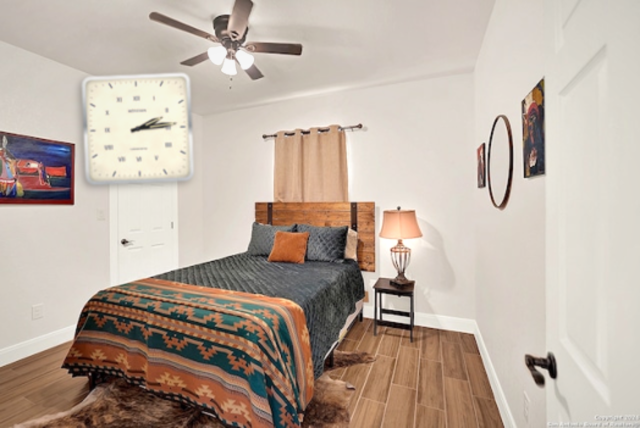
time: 2:14
